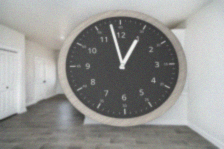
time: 12:58
